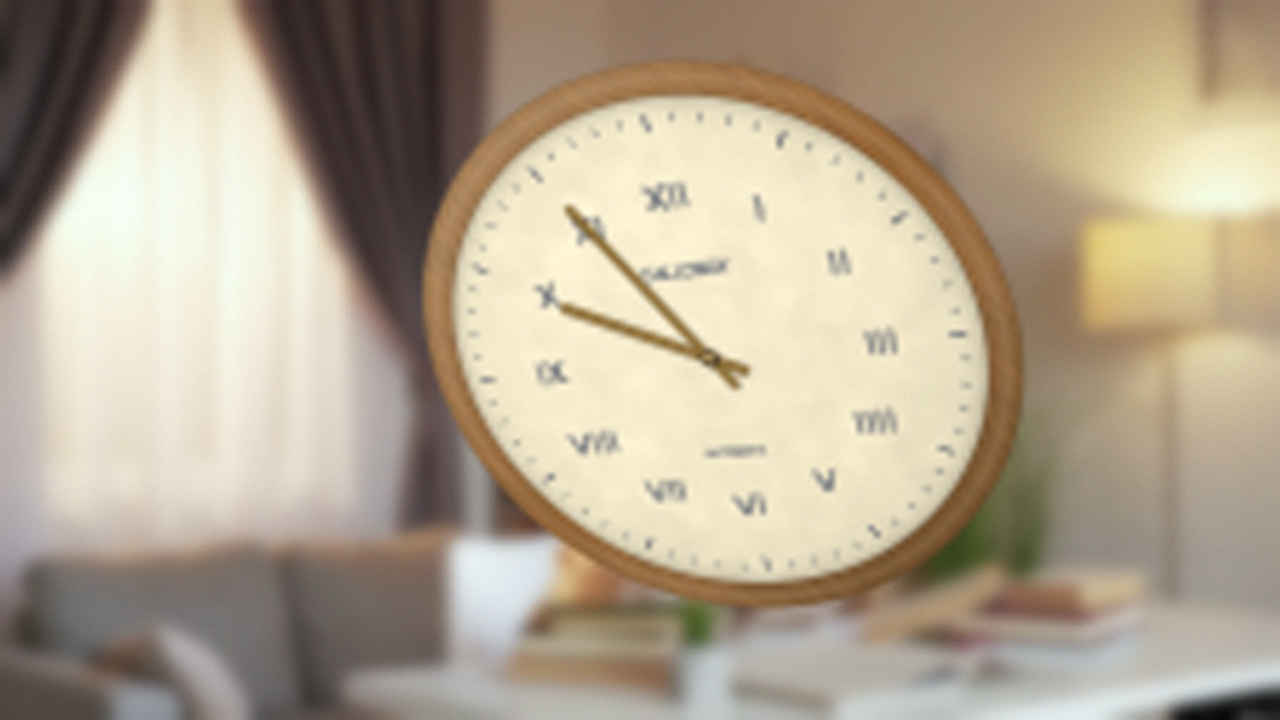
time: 9:55
